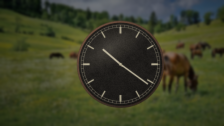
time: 10:21
